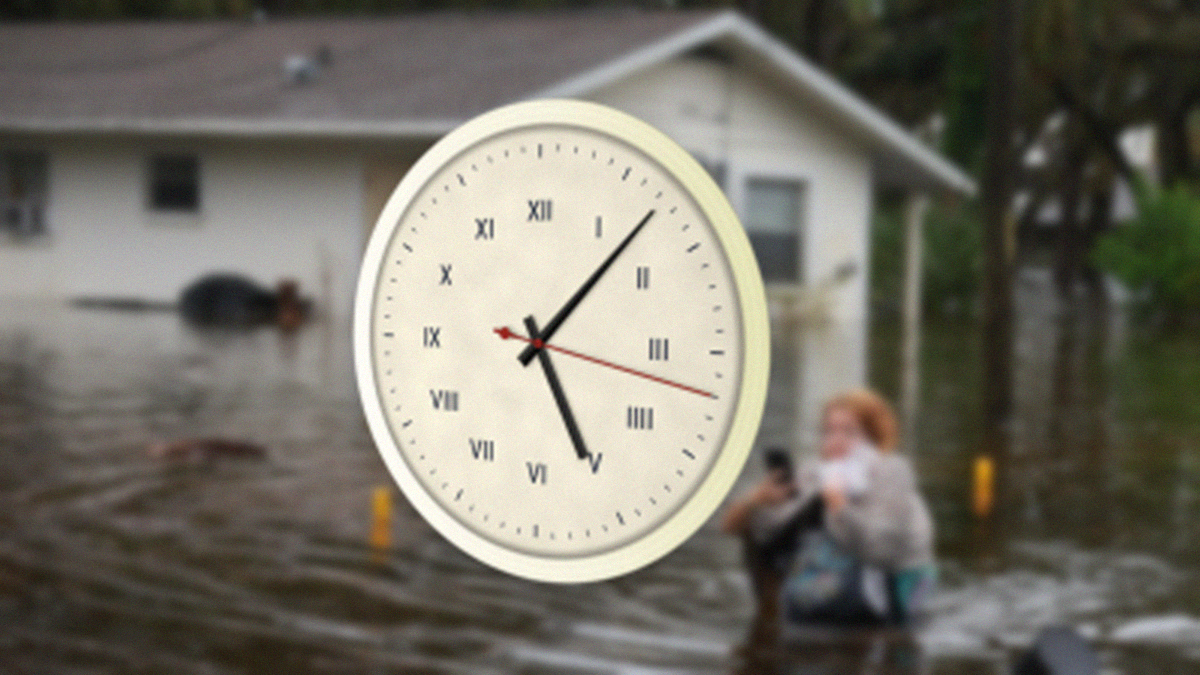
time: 5:07:17
